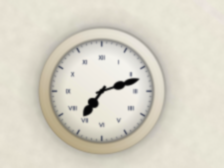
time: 7:12
